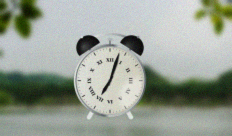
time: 7:03
